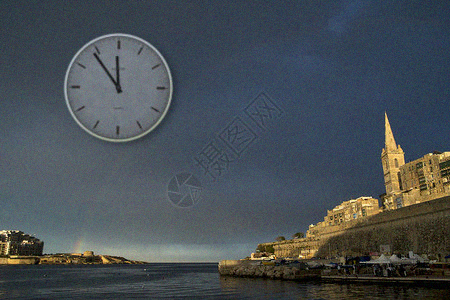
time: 11:54
